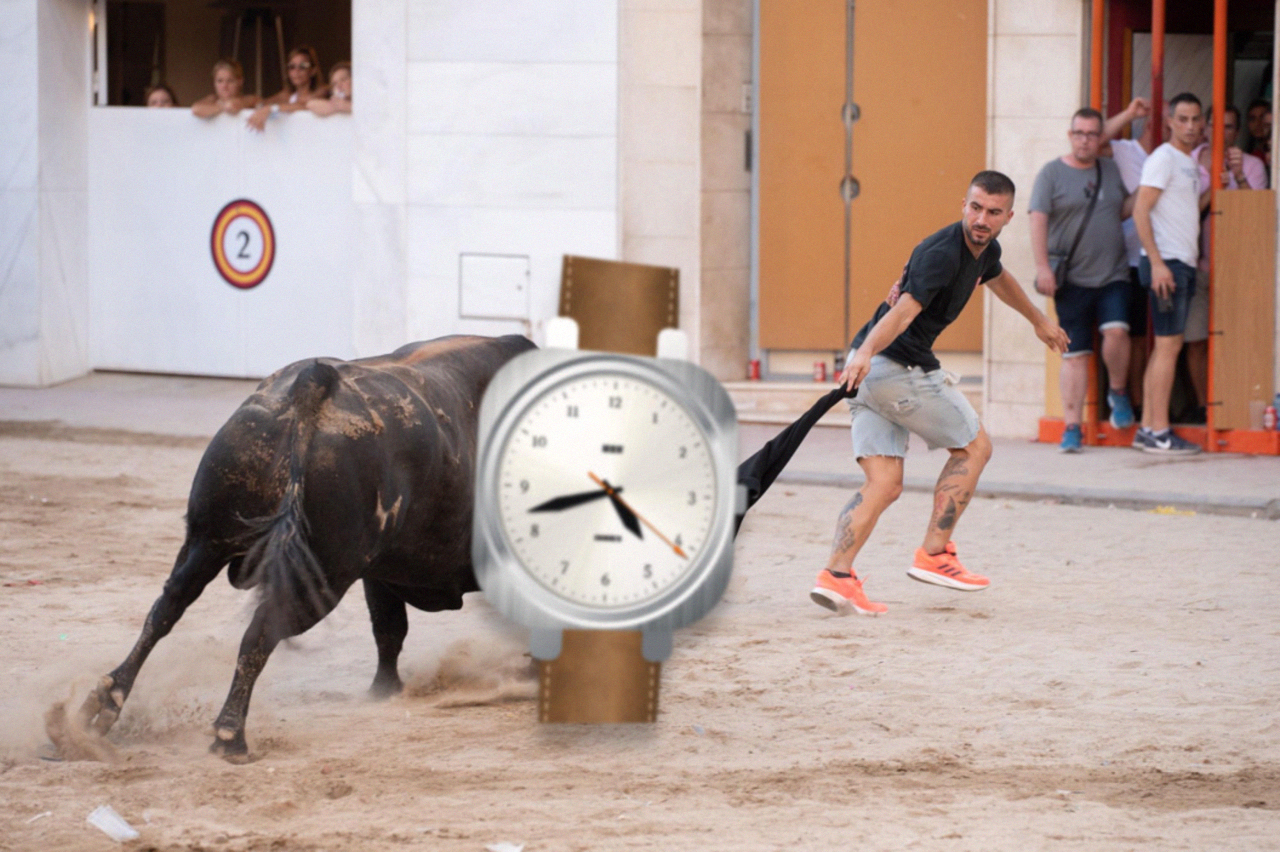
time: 4:42:21
